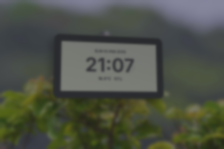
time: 21:07
